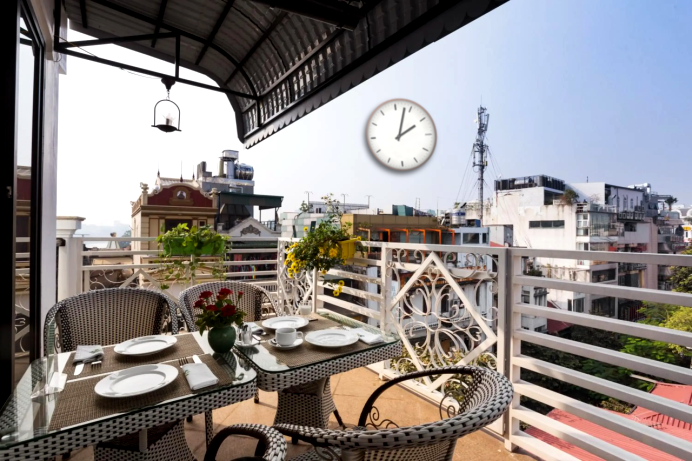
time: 2:03
